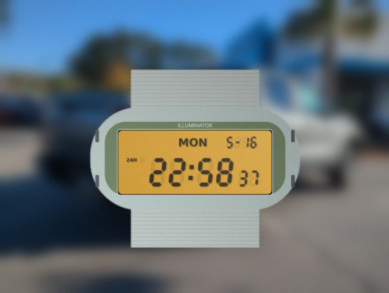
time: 22:58:37
